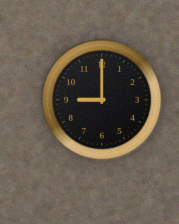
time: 9:00
